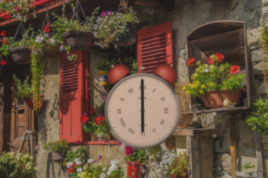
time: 6:00
